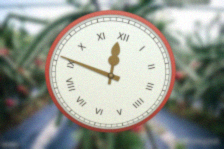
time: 11:46
